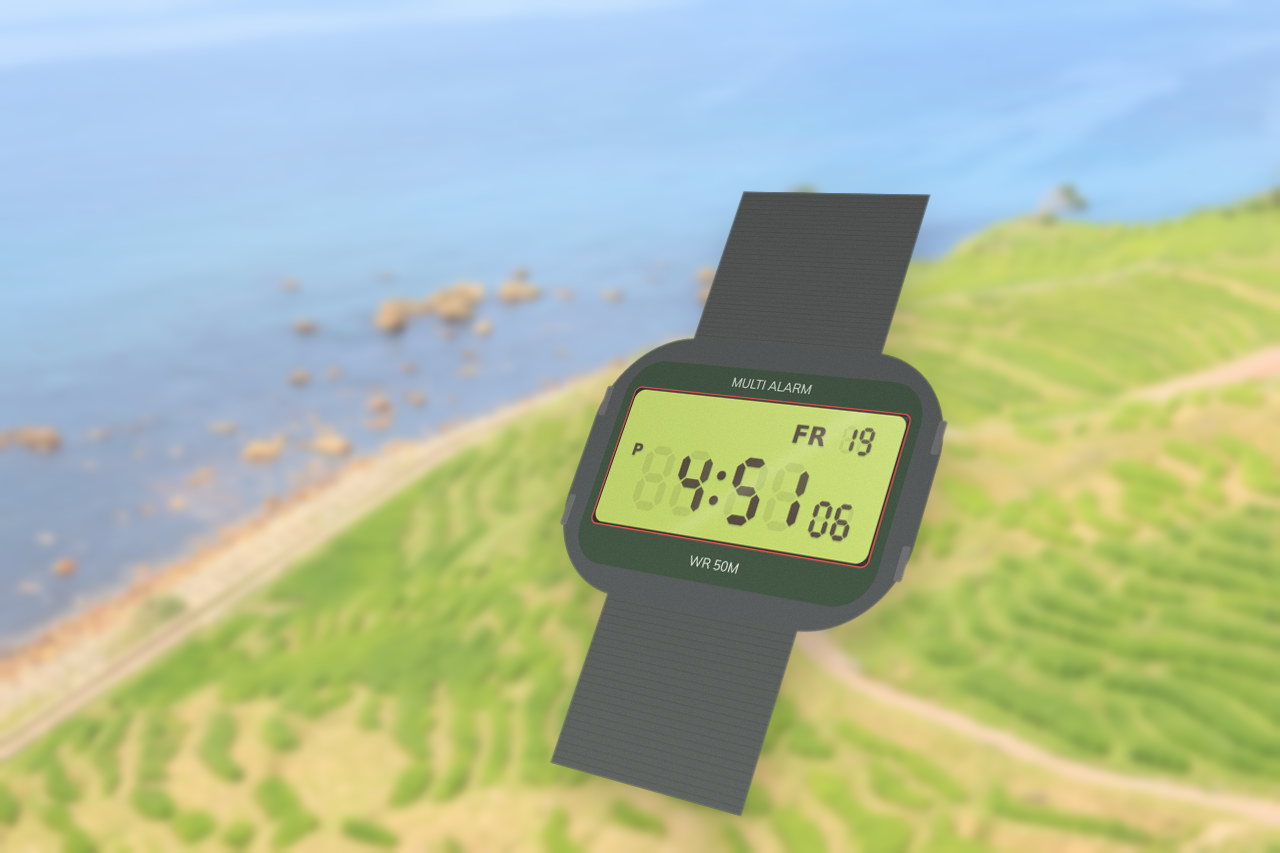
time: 4:51:06
